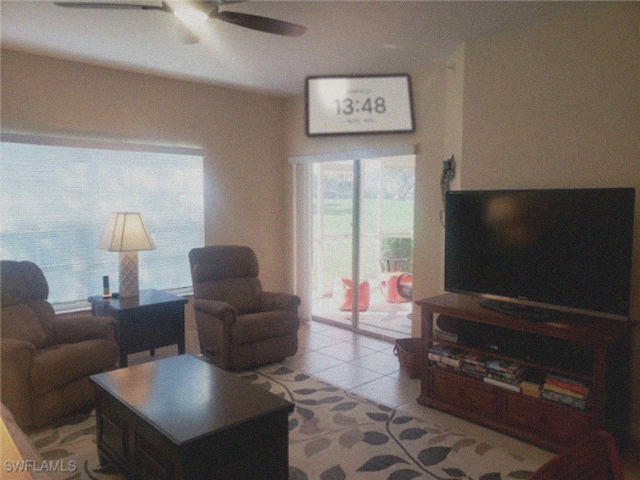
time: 13:48
